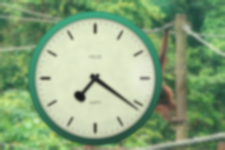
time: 7:21
